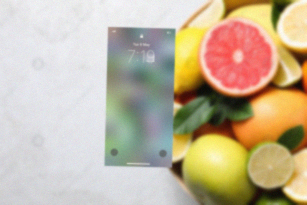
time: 7:19
